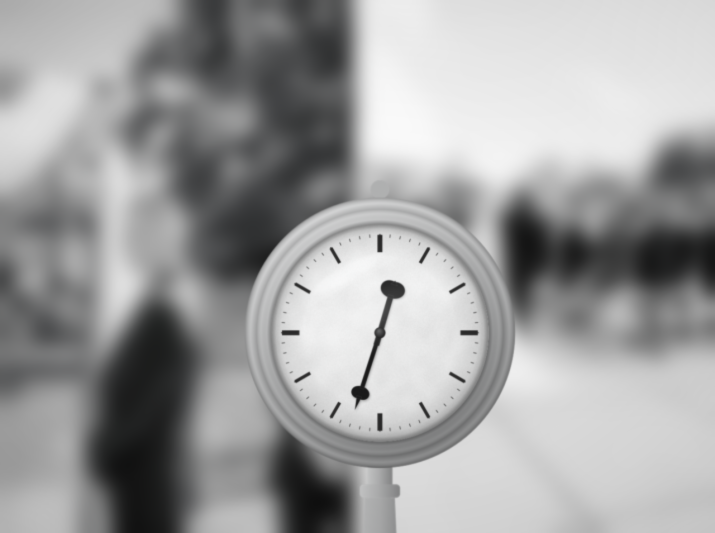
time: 12:33
